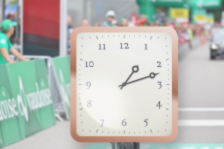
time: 1:12
